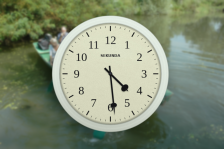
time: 4:29
